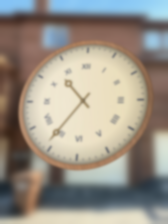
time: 10:36
